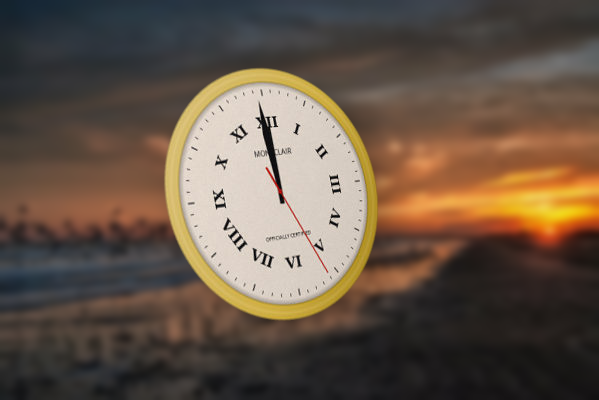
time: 11:59:26
